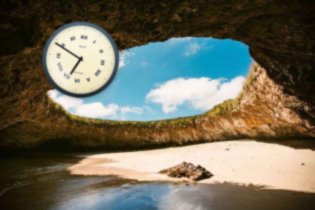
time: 6:49
